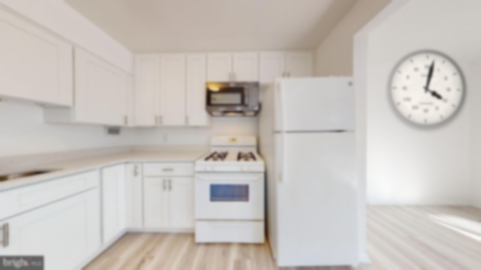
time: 4:02
